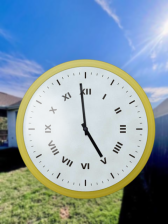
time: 4:59
